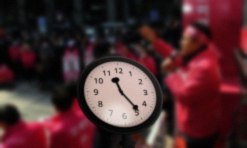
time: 11:24
